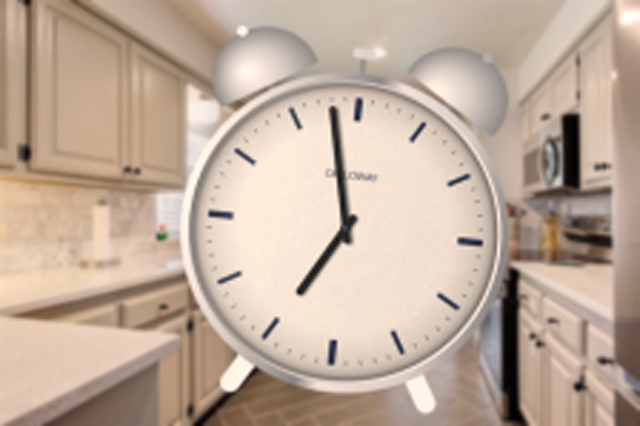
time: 6:58
